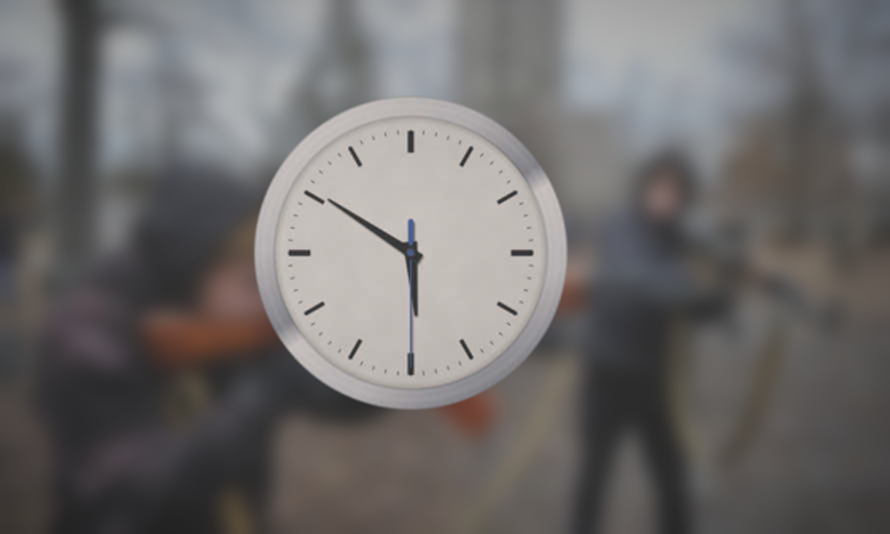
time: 5:50:30
